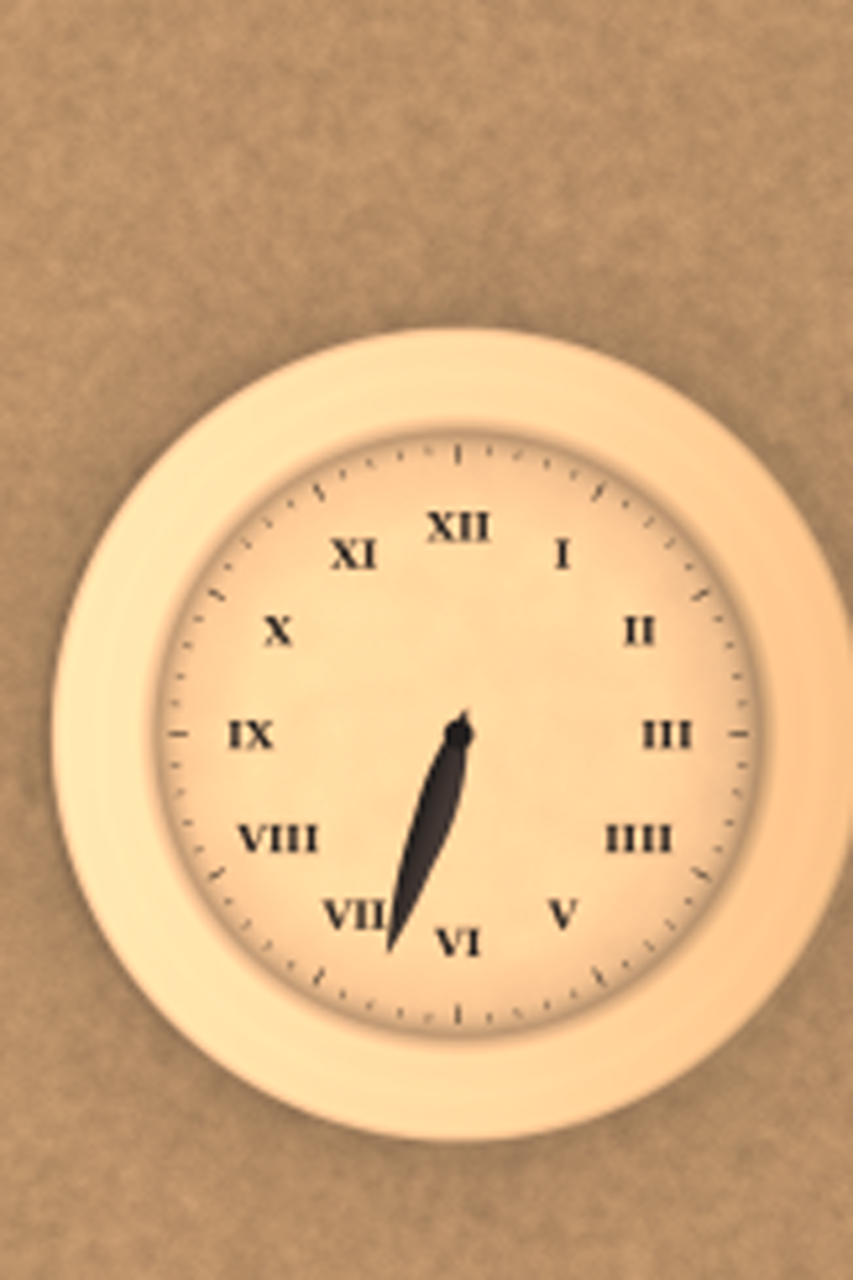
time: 6:33
